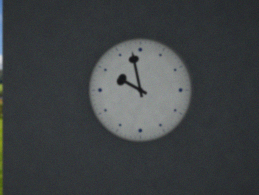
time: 9:58
